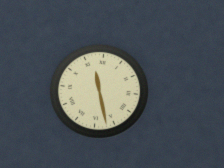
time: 11:27
